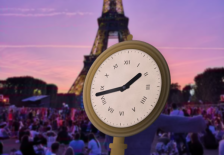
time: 1:43
